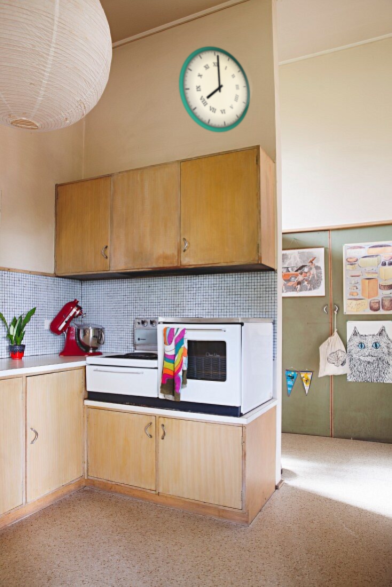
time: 8:01
